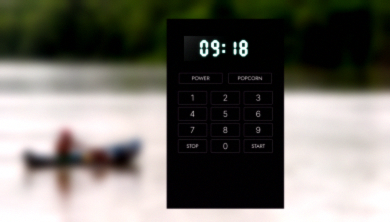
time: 9:18
